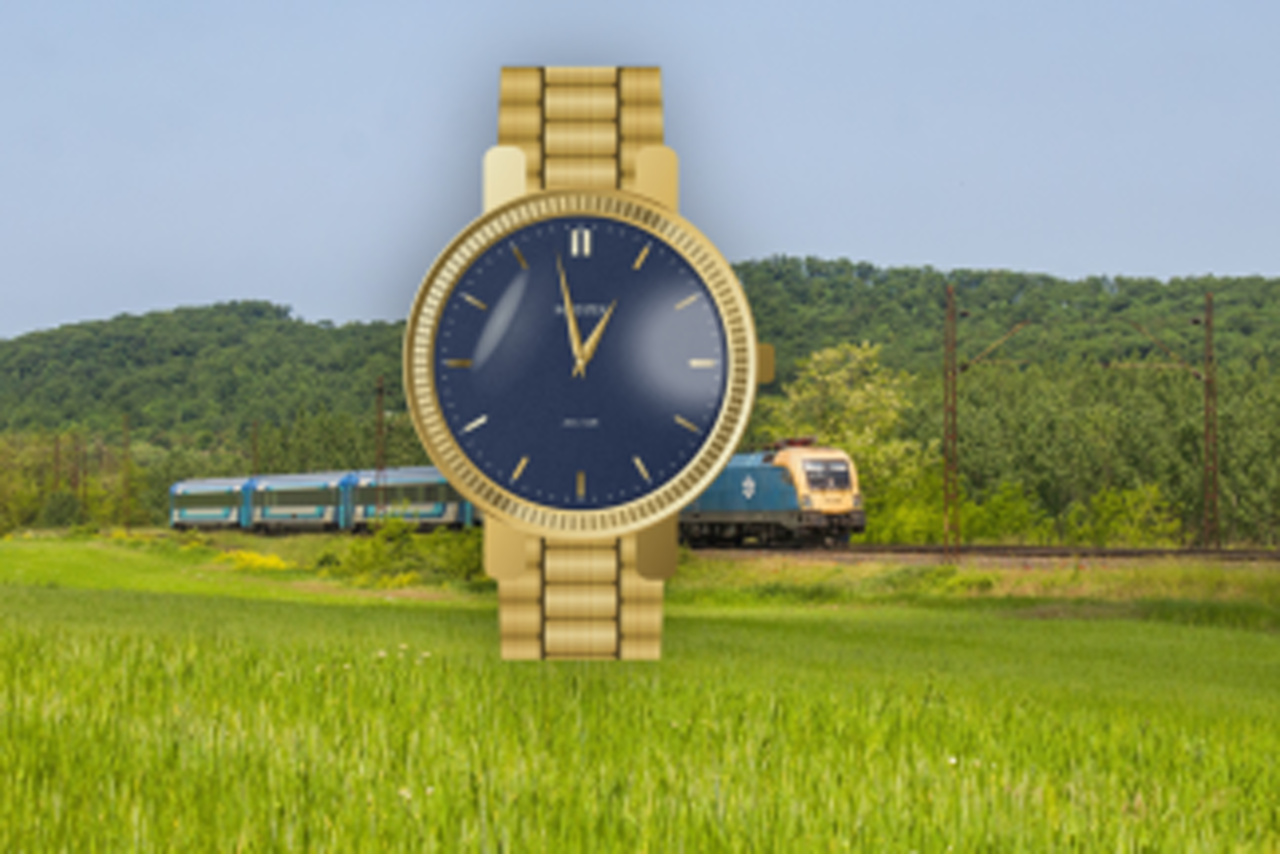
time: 12:58
